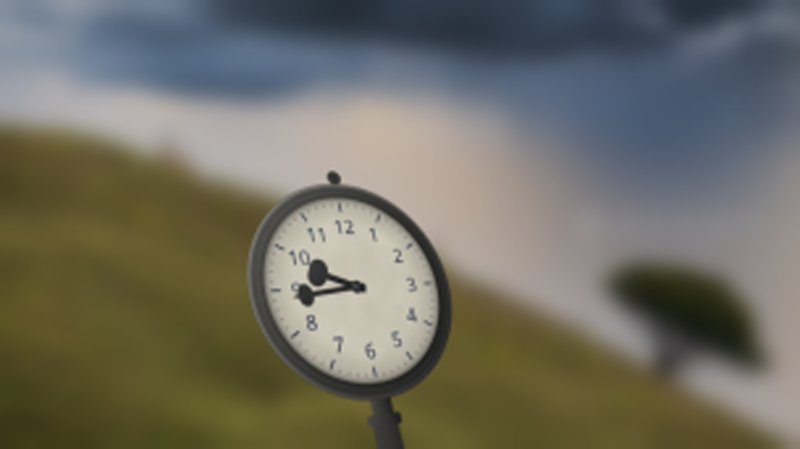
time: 9:44
